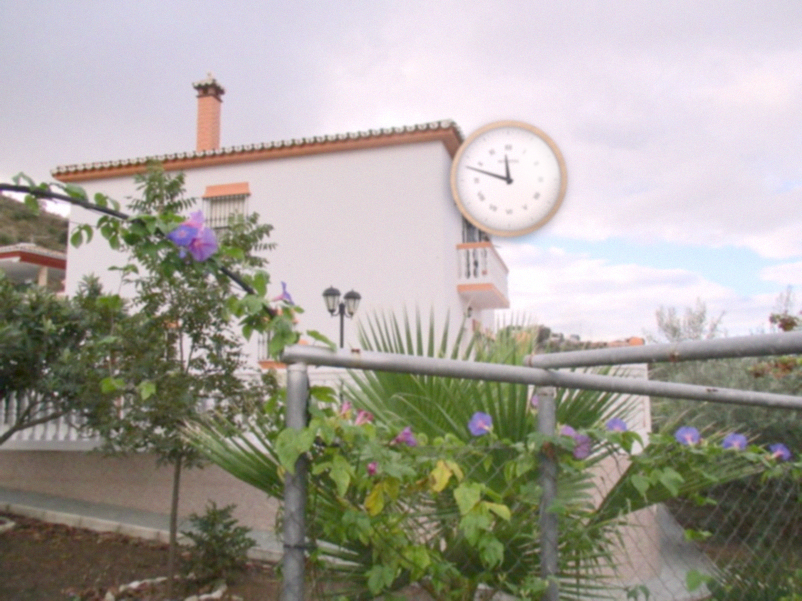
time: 11:48
